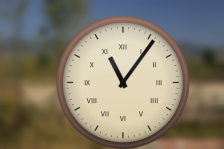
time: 11:06
